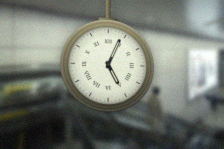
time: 5:04
